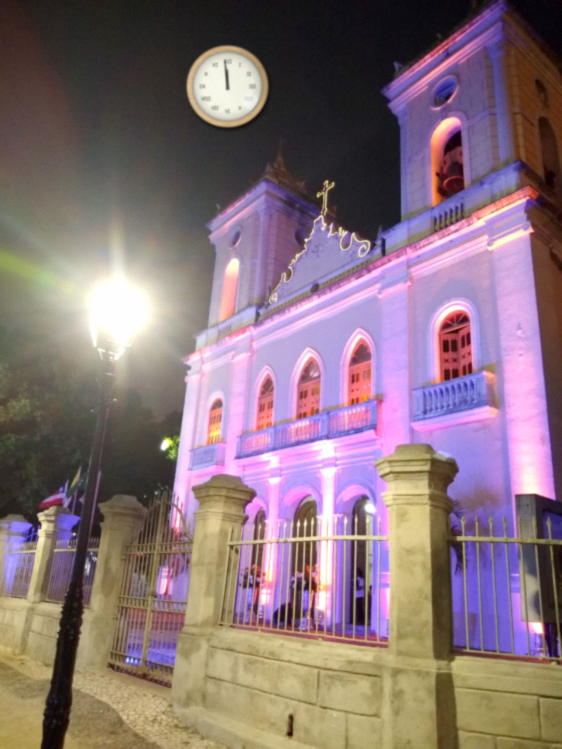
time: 11:59
